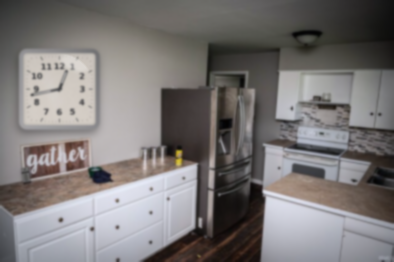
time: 12:43
